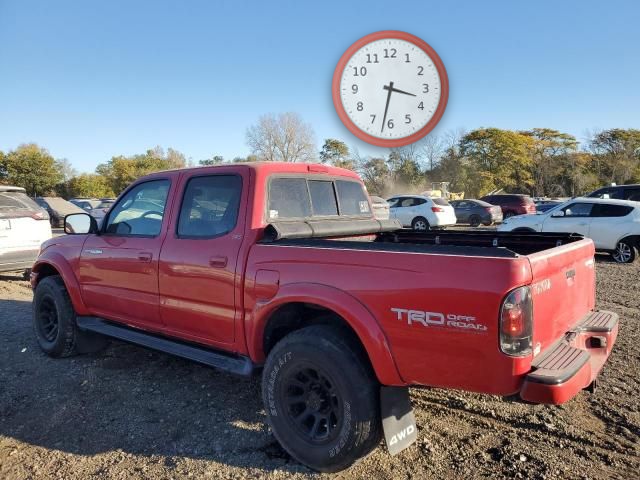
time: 3:32
